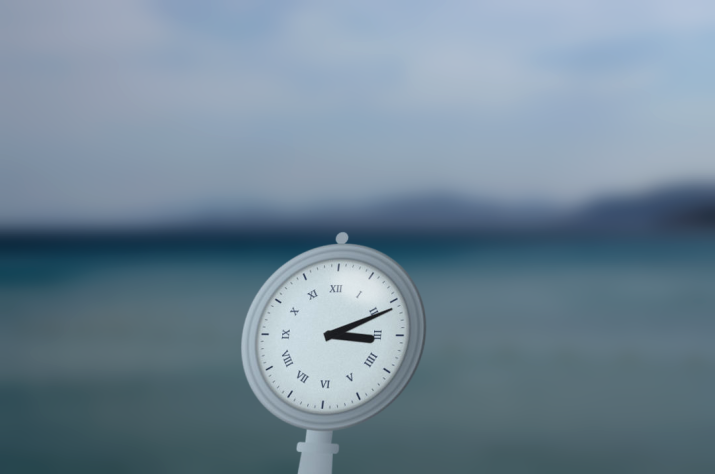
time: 3:11
